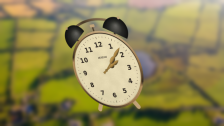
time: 2:08
